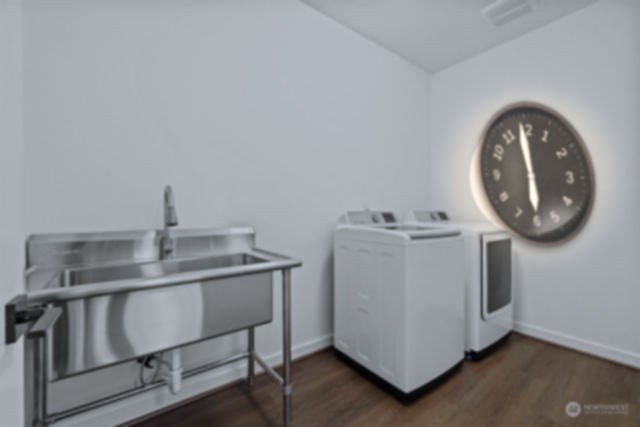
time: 5:59
